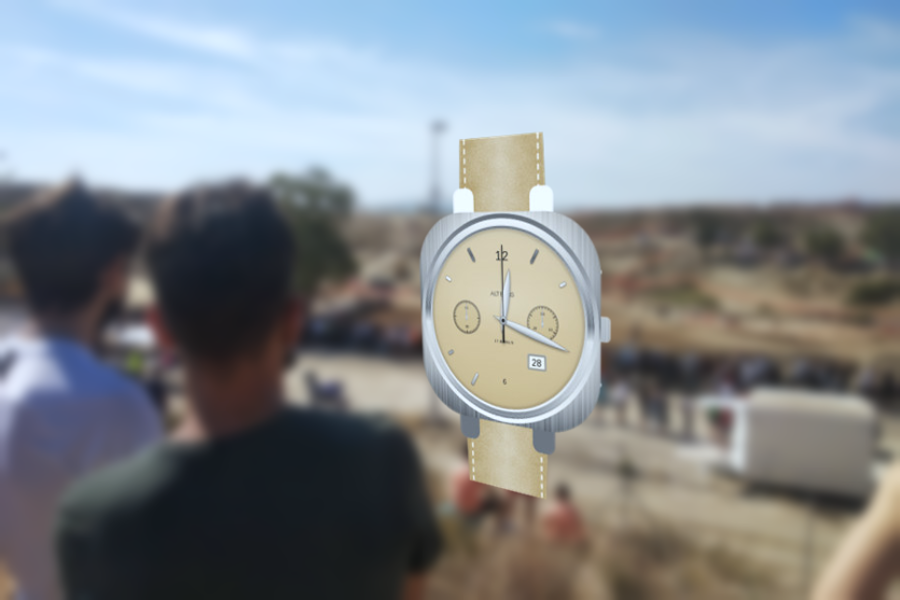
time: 12:18
